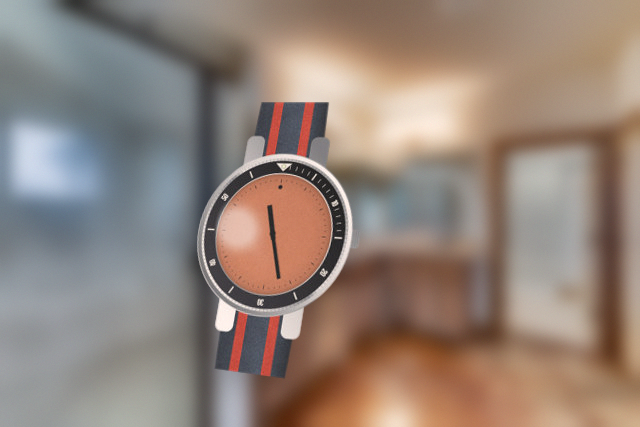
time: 11:27
